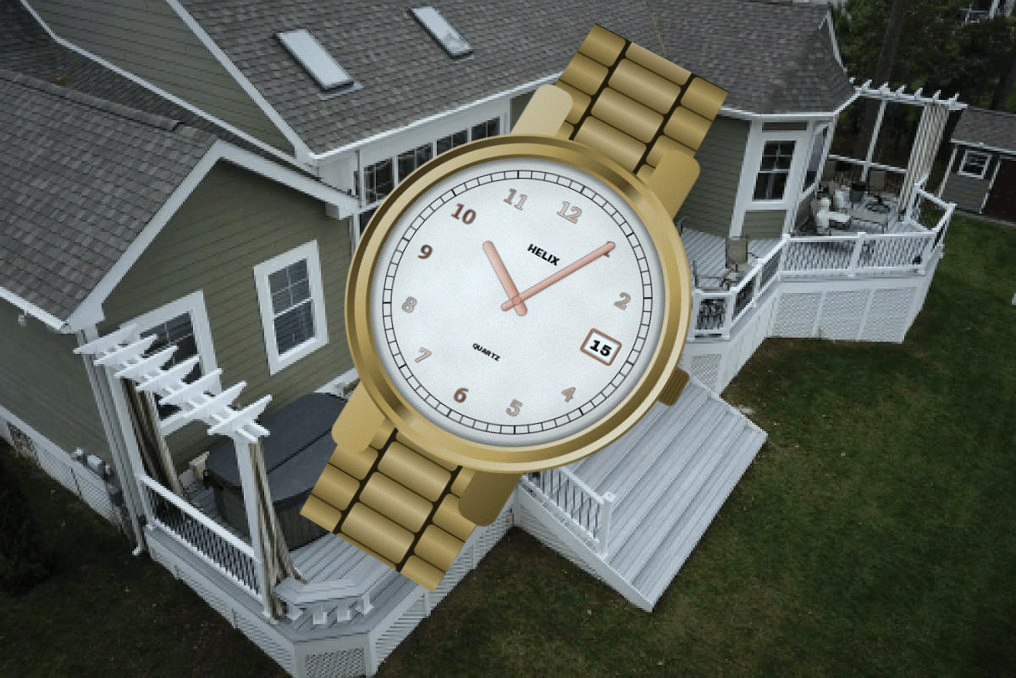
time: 10:05
